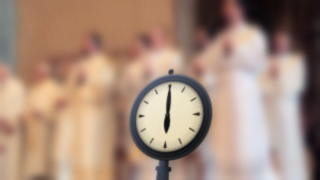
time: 6:00
